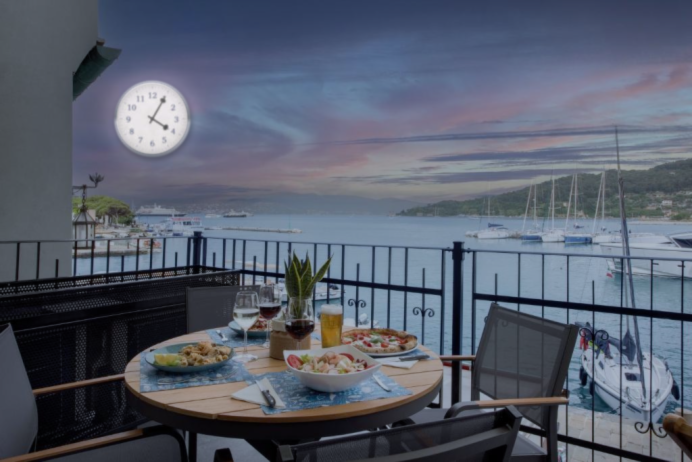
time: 4:05
